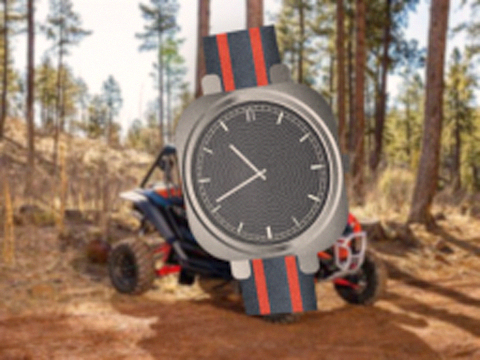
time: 10:41
